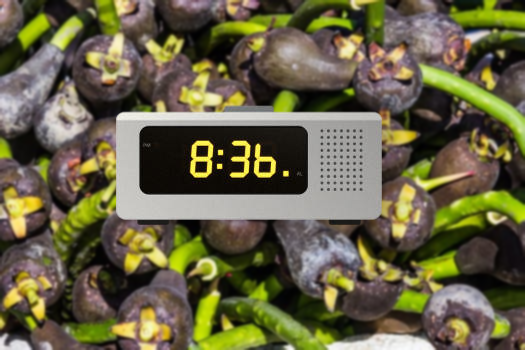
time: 8:36
